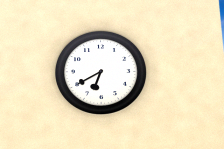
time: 6:40
